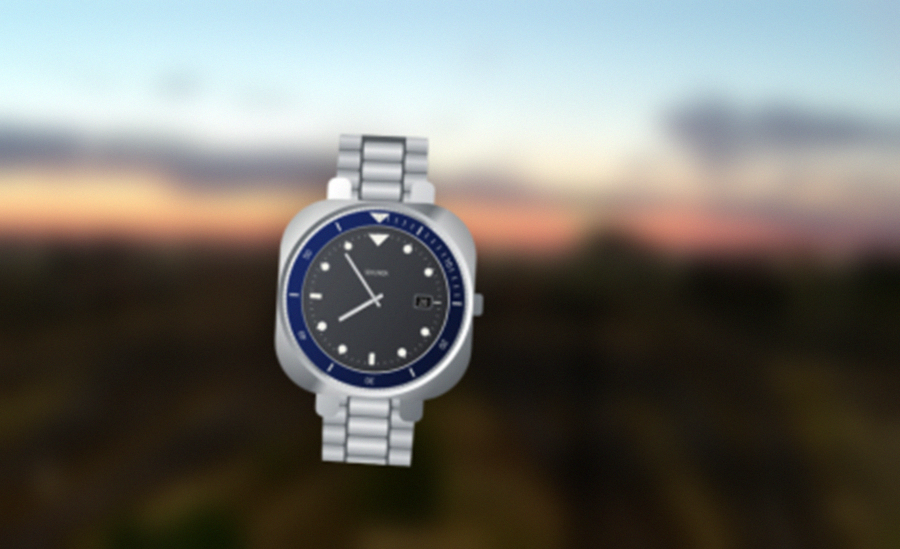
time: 7:54
